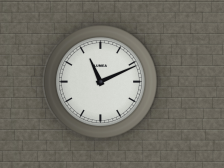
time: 11:11
